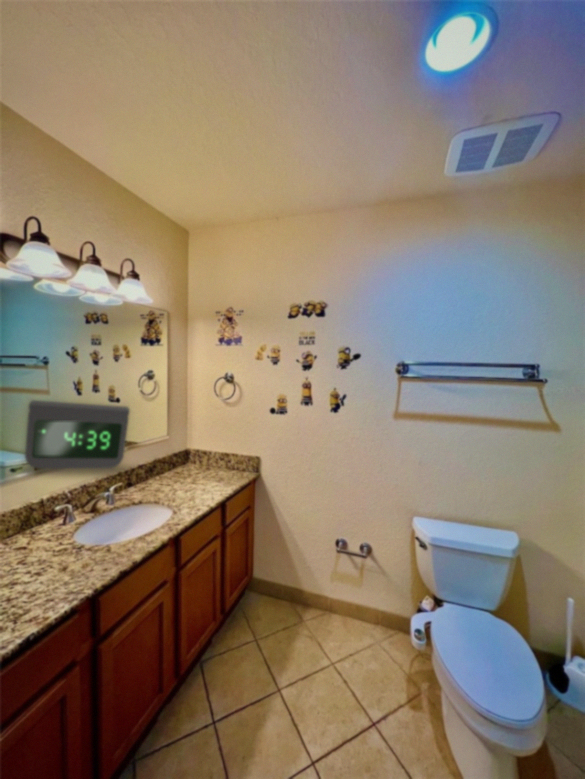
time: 4:39
